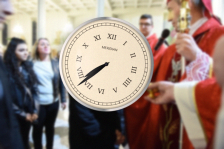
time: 7:37
